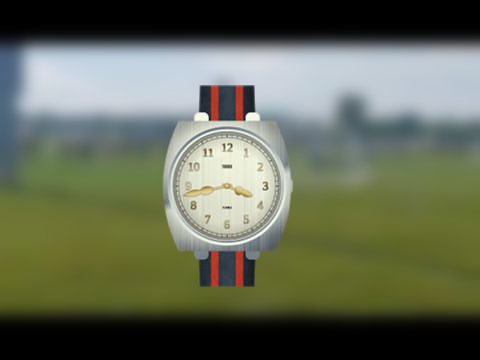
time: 3:43
